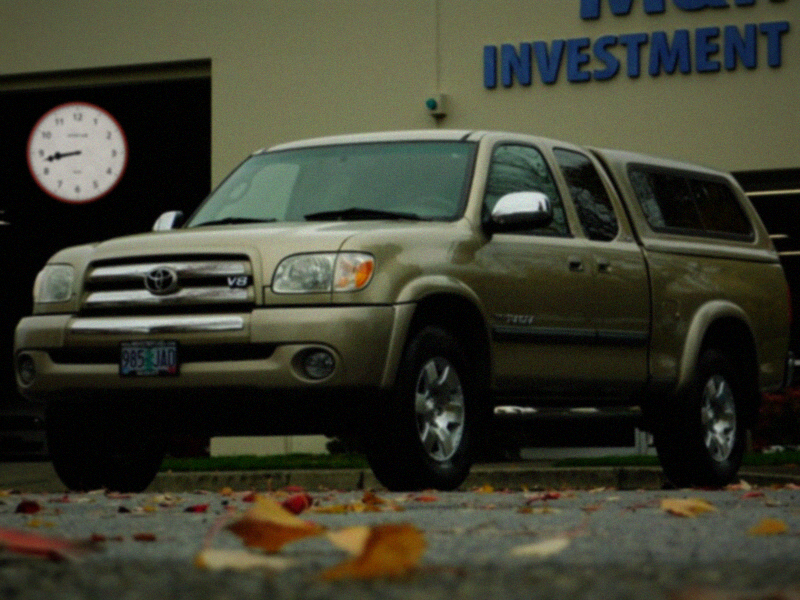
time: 8:43
